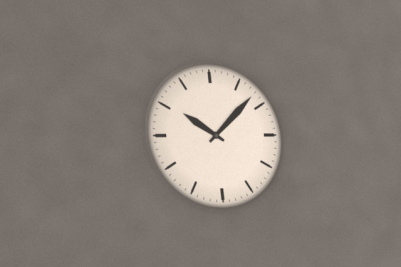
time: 10:08
